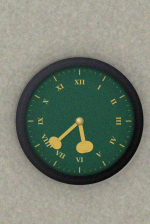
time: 5:38
